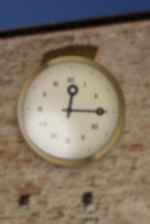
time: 12:15
